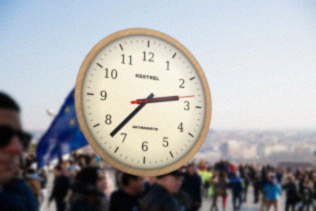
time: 2:37:13
